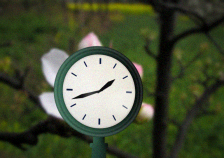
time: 1:42
